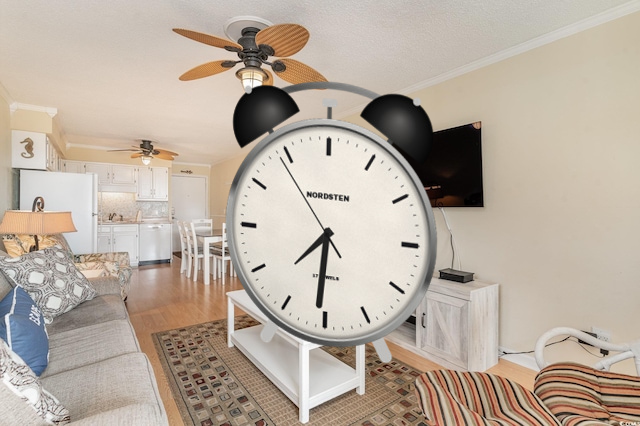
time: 7:30:54
